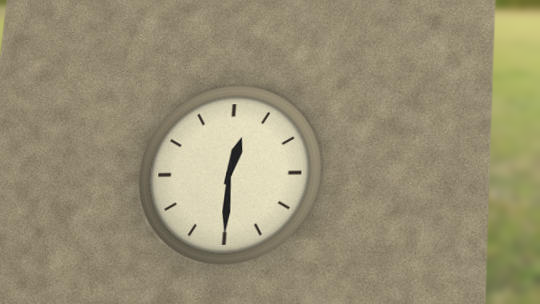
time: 12:30
